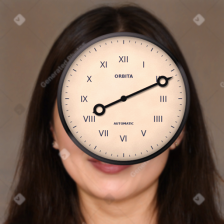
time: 8:11
